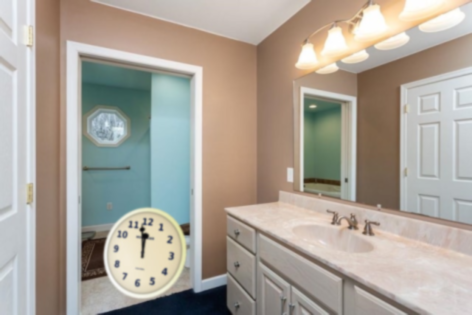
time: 11:58
